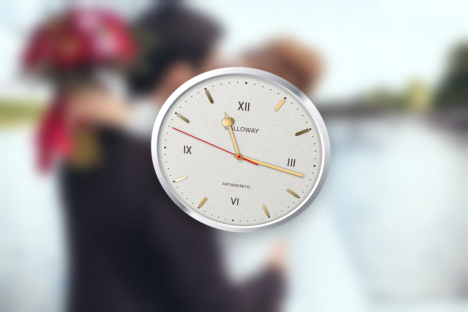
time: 11:16:48
